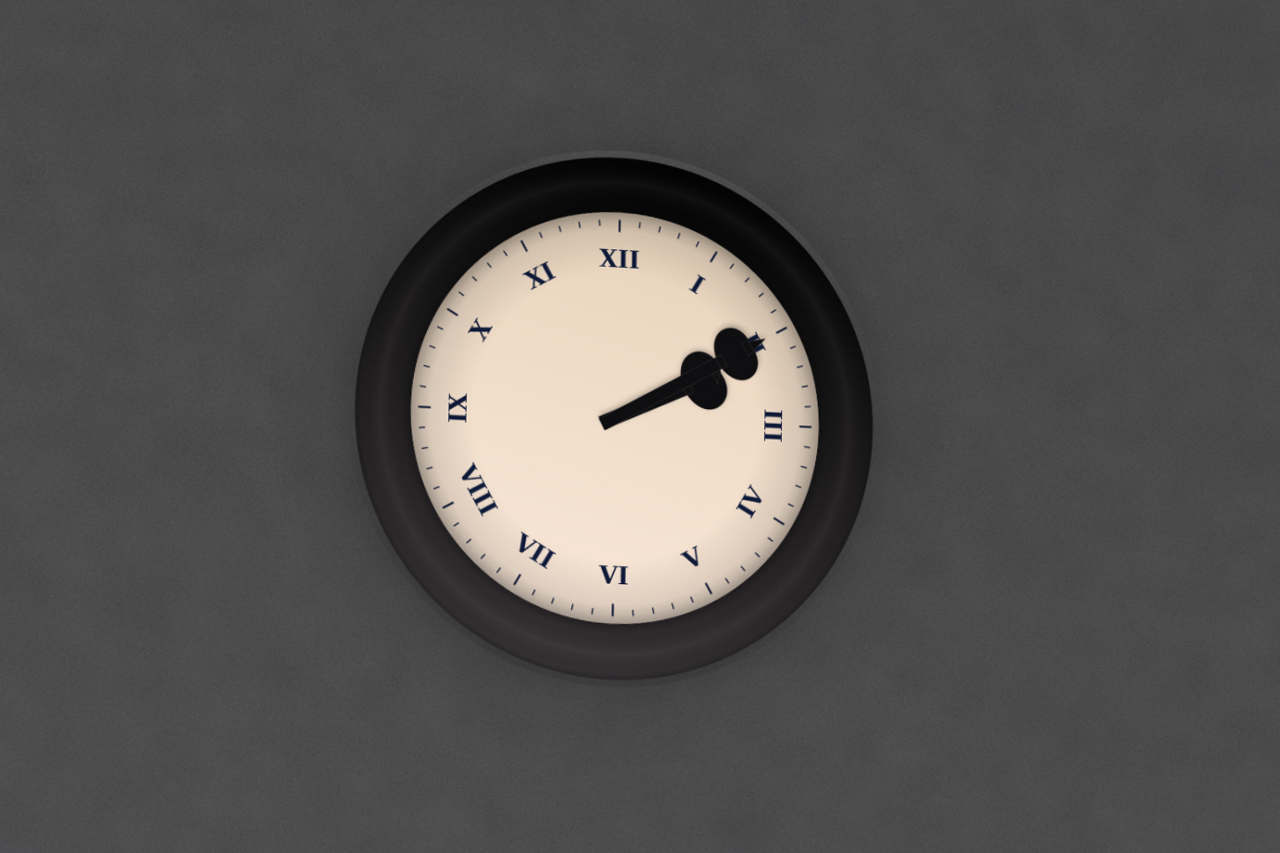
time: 2:10
